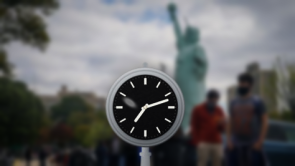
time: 7:12
